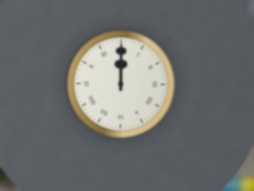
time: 12:00
